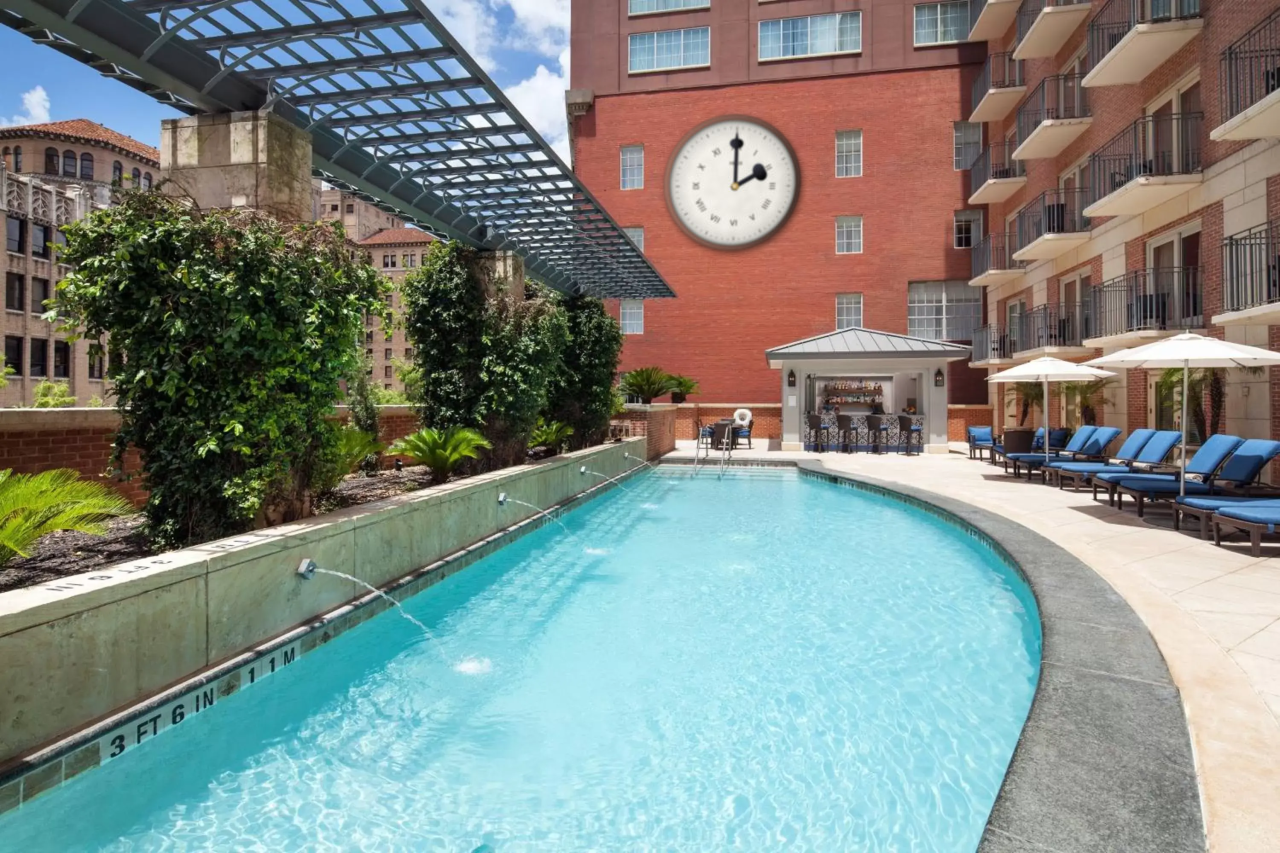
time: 2:00
